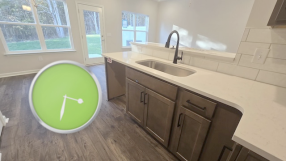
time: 3:32
